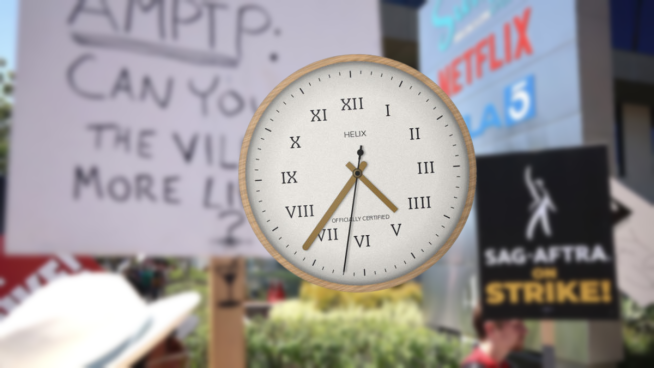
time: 4:36:32
